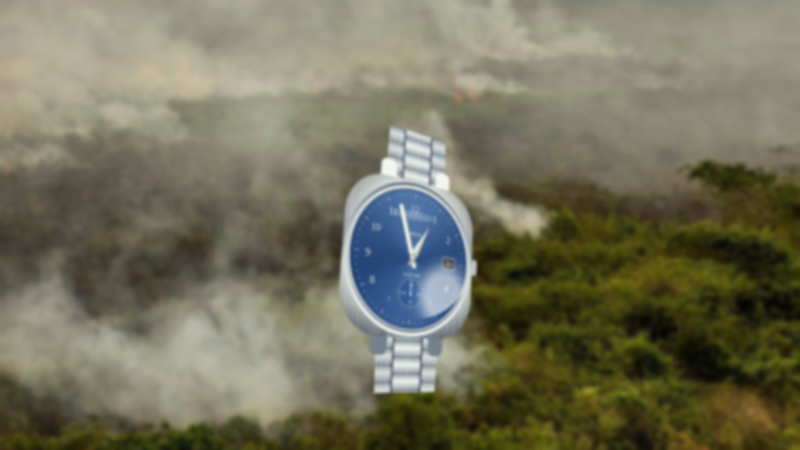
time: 12:57
